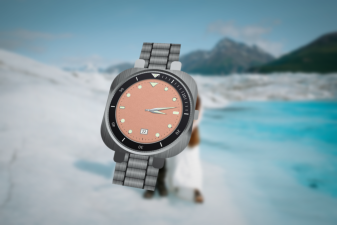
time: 3:13
